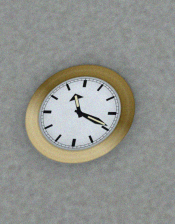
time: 11:19
